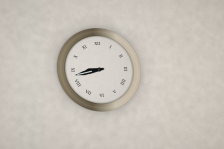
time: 8:43
